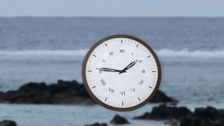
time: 1:46
